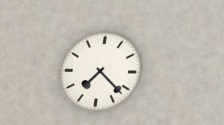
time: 7:22
